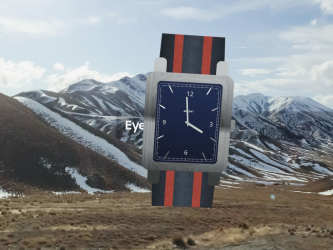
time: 3:59
